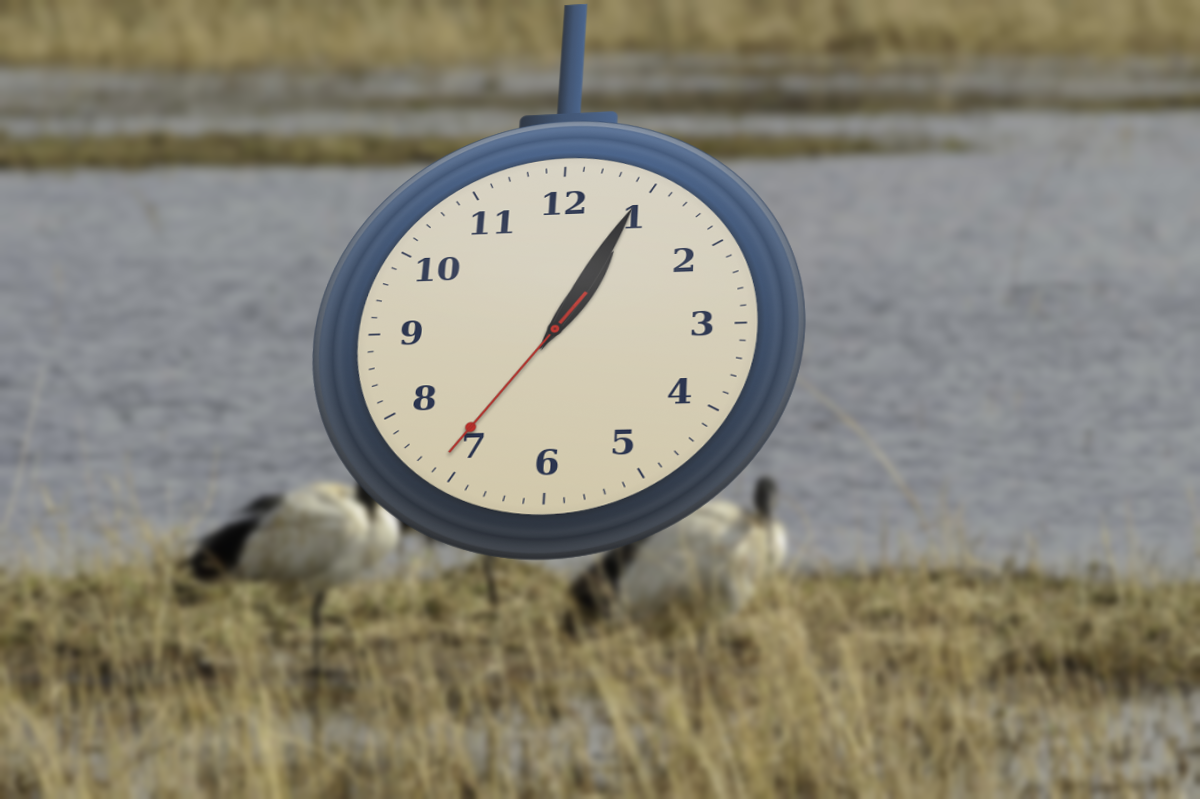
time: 1:04:36
